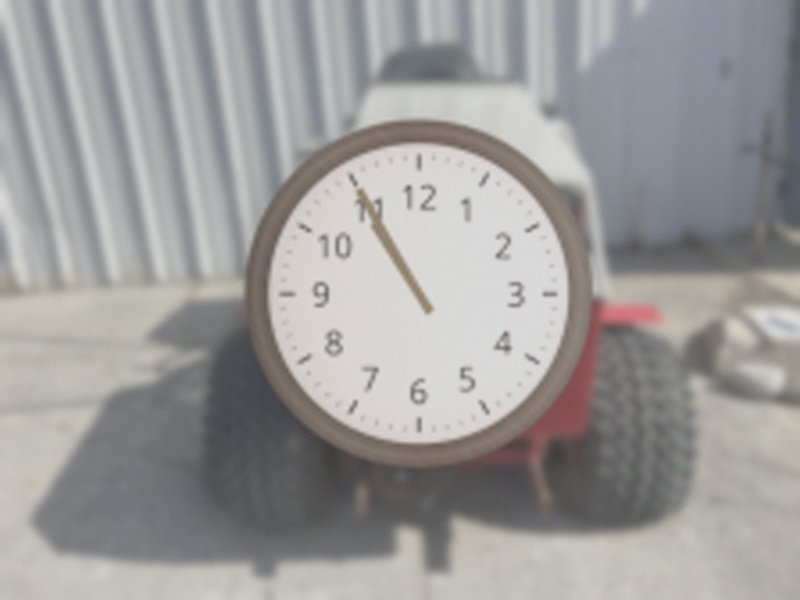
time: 10:55
